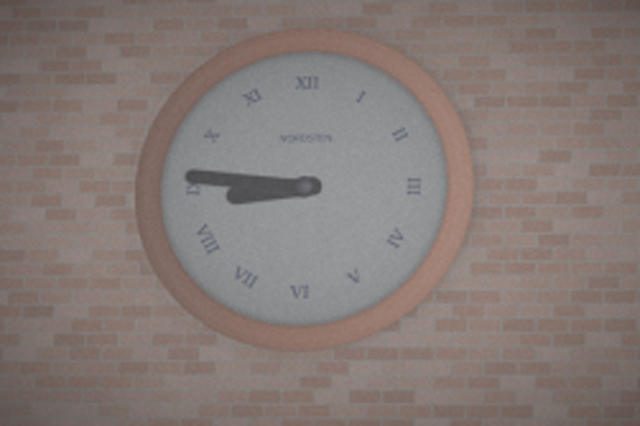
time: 8:46
